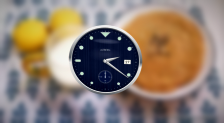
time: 2:21
